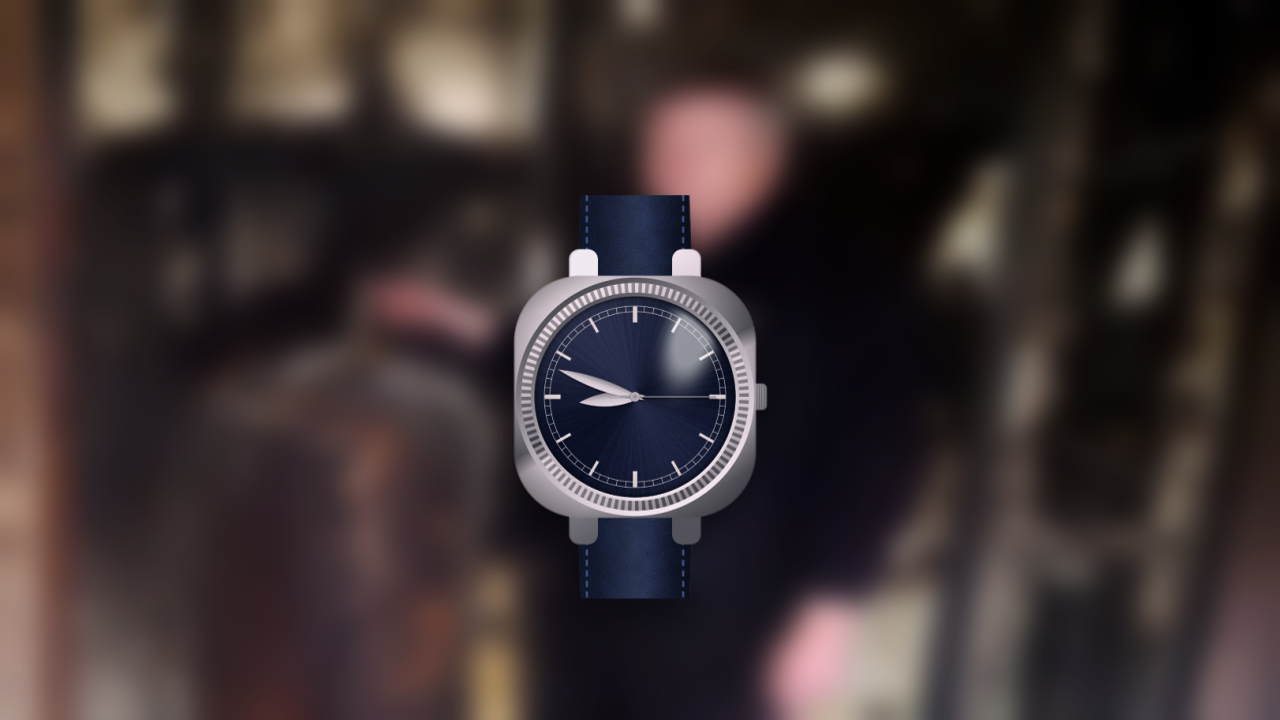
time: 8:48:15
